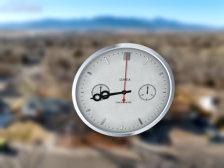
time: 8:43
